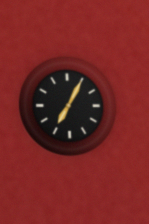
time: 7:05
